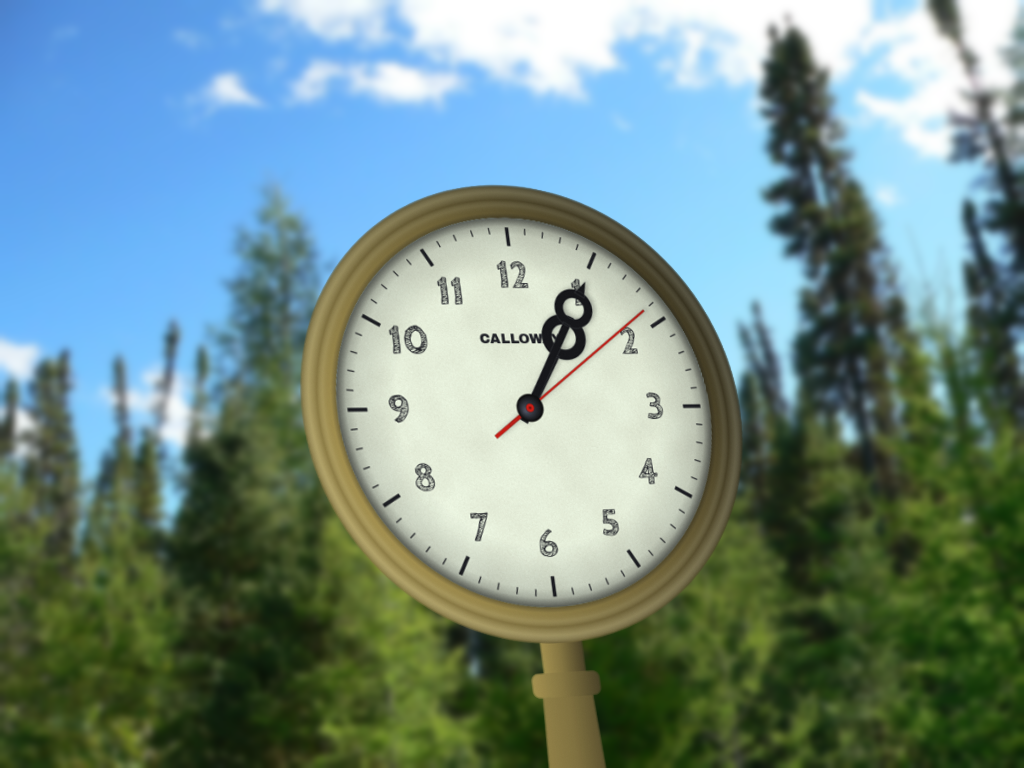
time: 1:05:09
